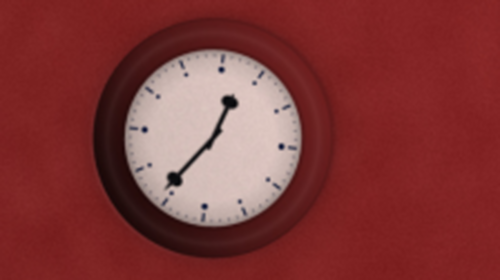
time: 12:36
